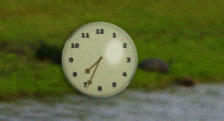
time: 7:34
